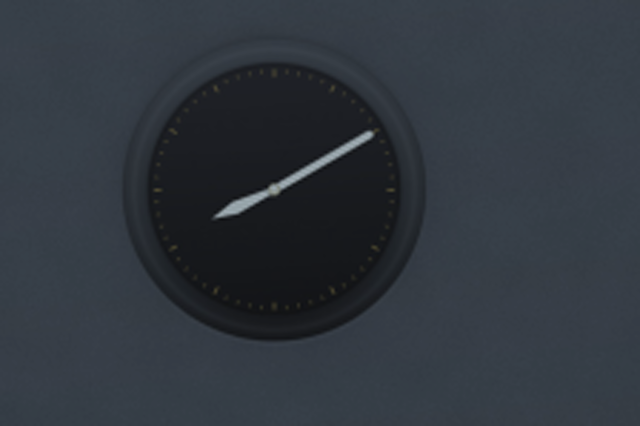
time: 8:10
